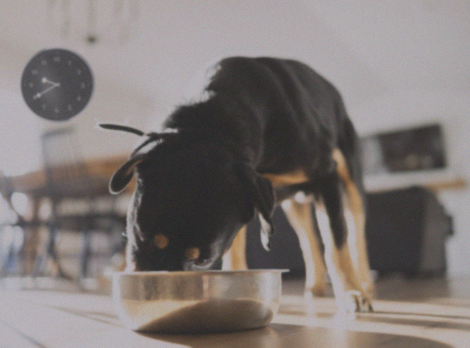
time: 9:40
